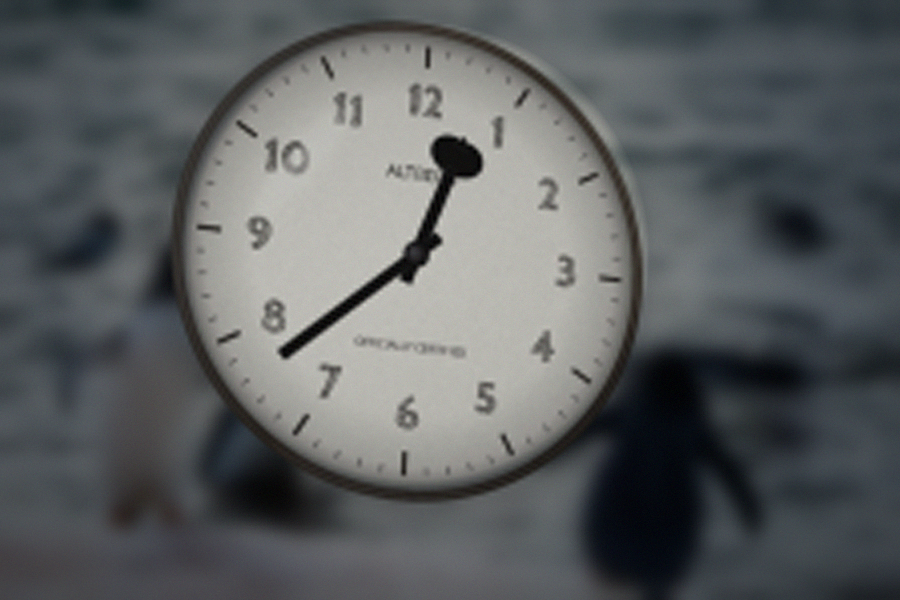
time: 12:38
